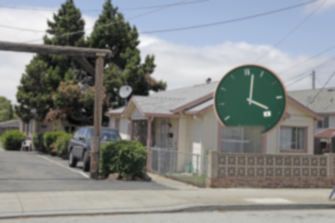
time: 4:02
